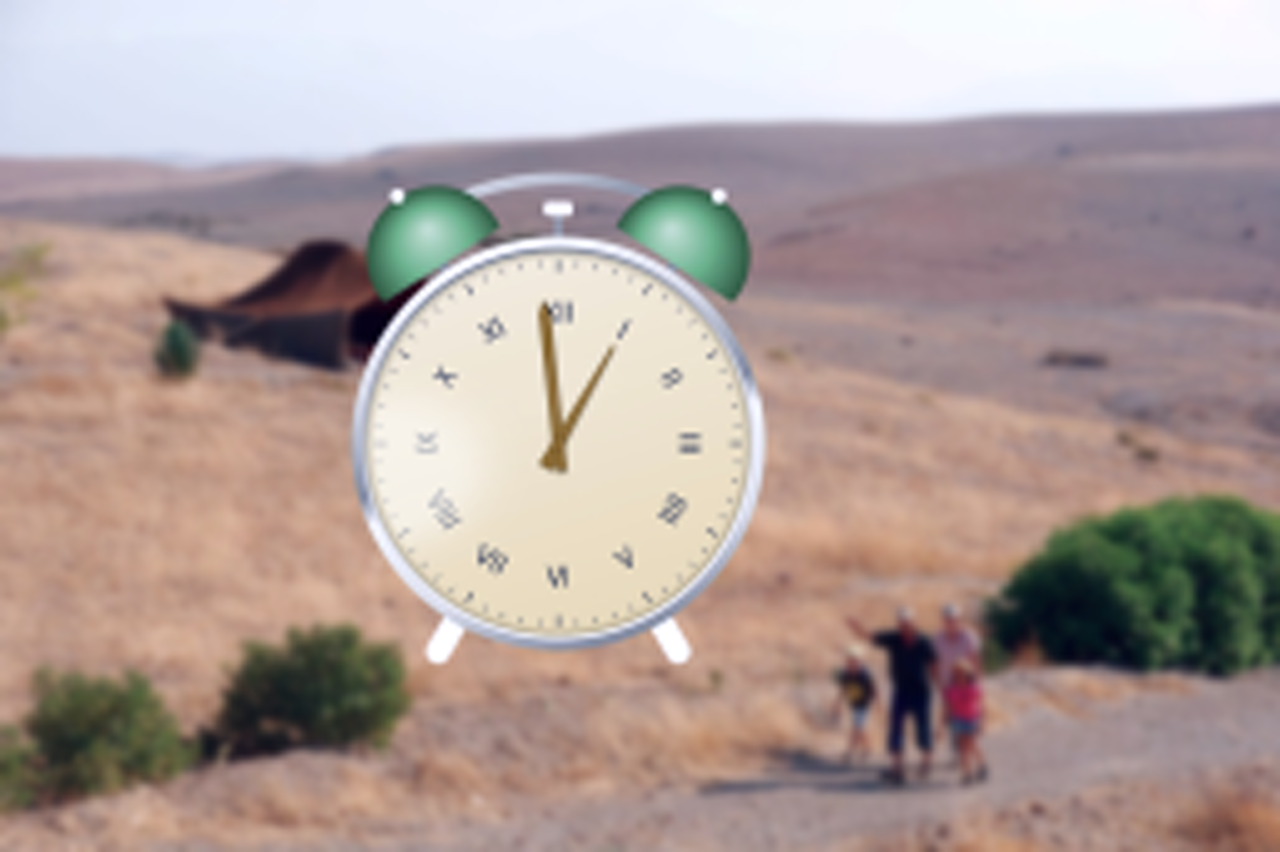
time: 12:59
